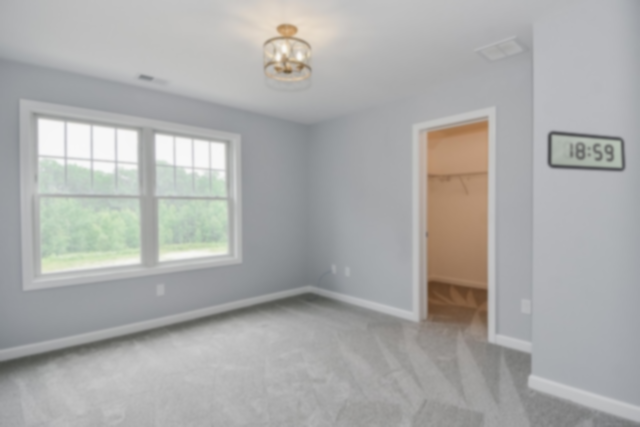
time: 18:59
